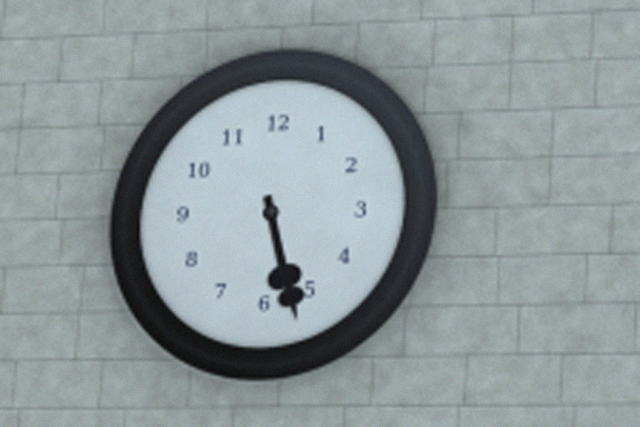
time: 5:27
